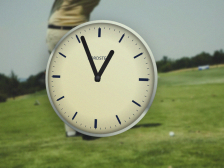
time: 12:56
